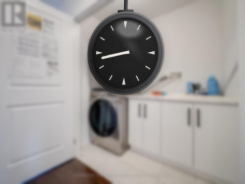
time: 8:43
